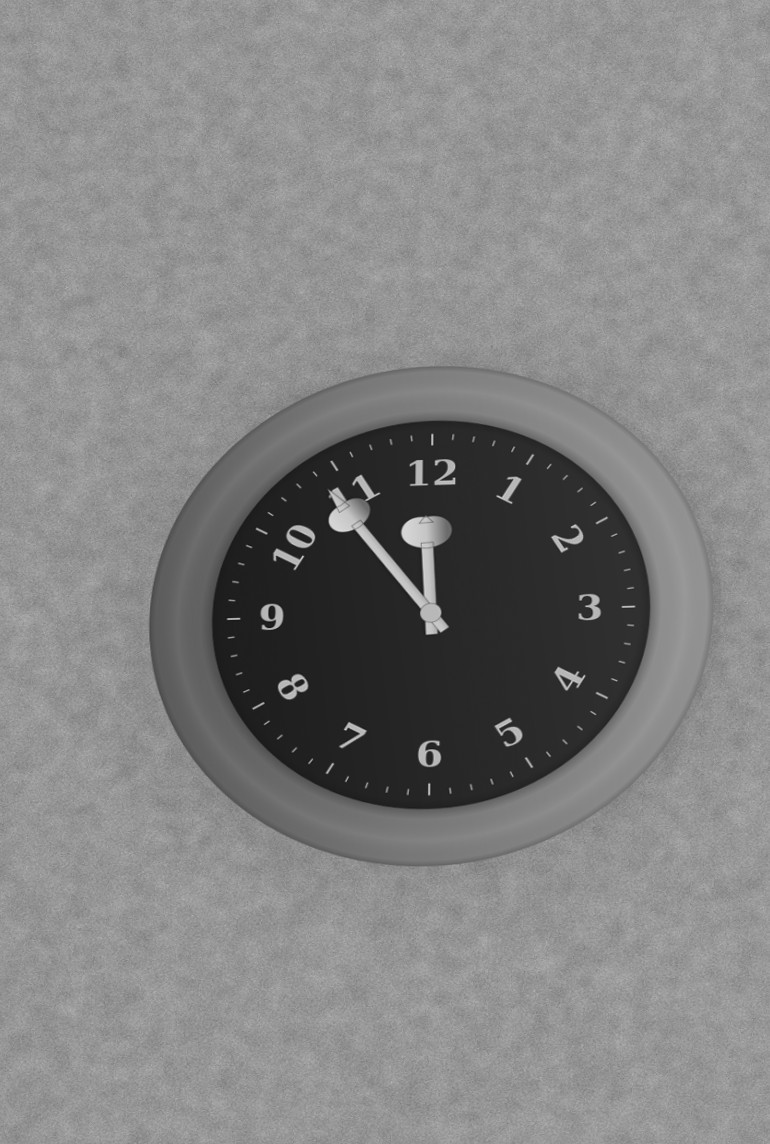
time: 11:54
